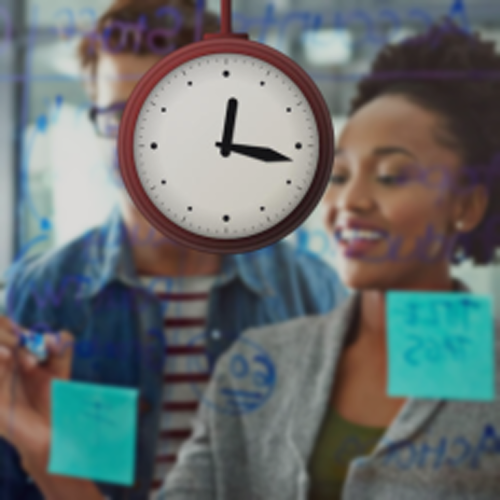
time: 12:17
